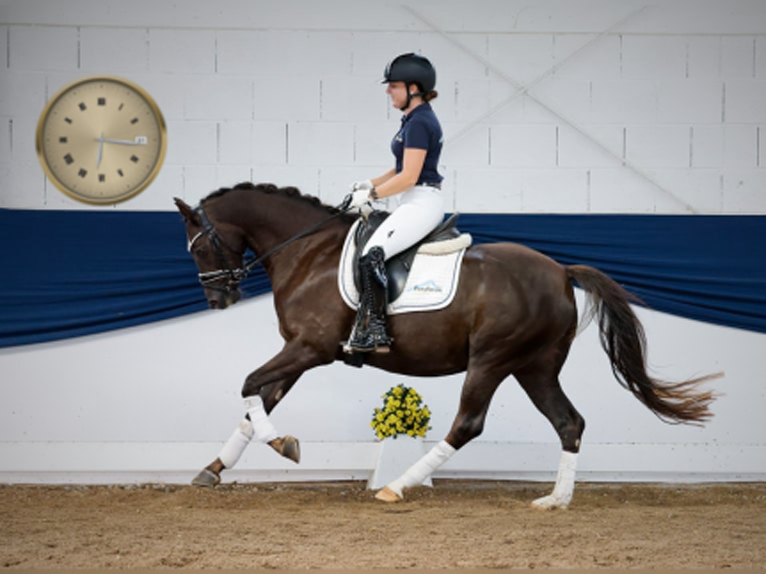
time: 6:16
